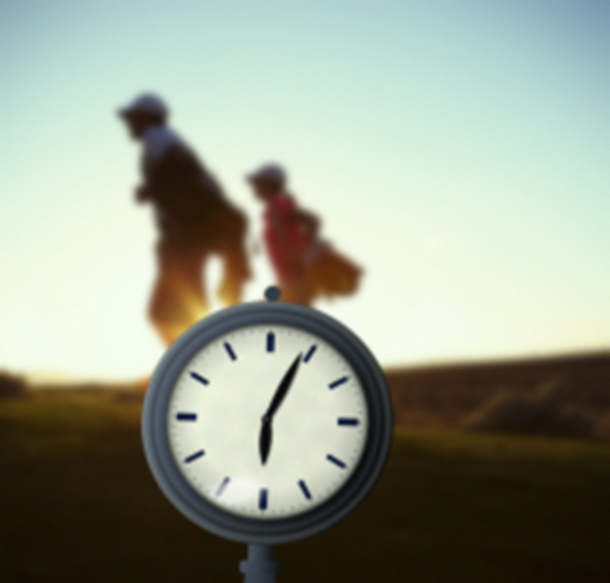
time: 6:04
